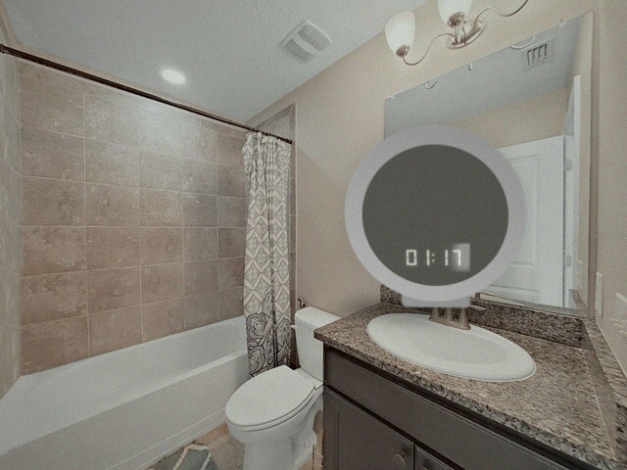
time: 1:17
